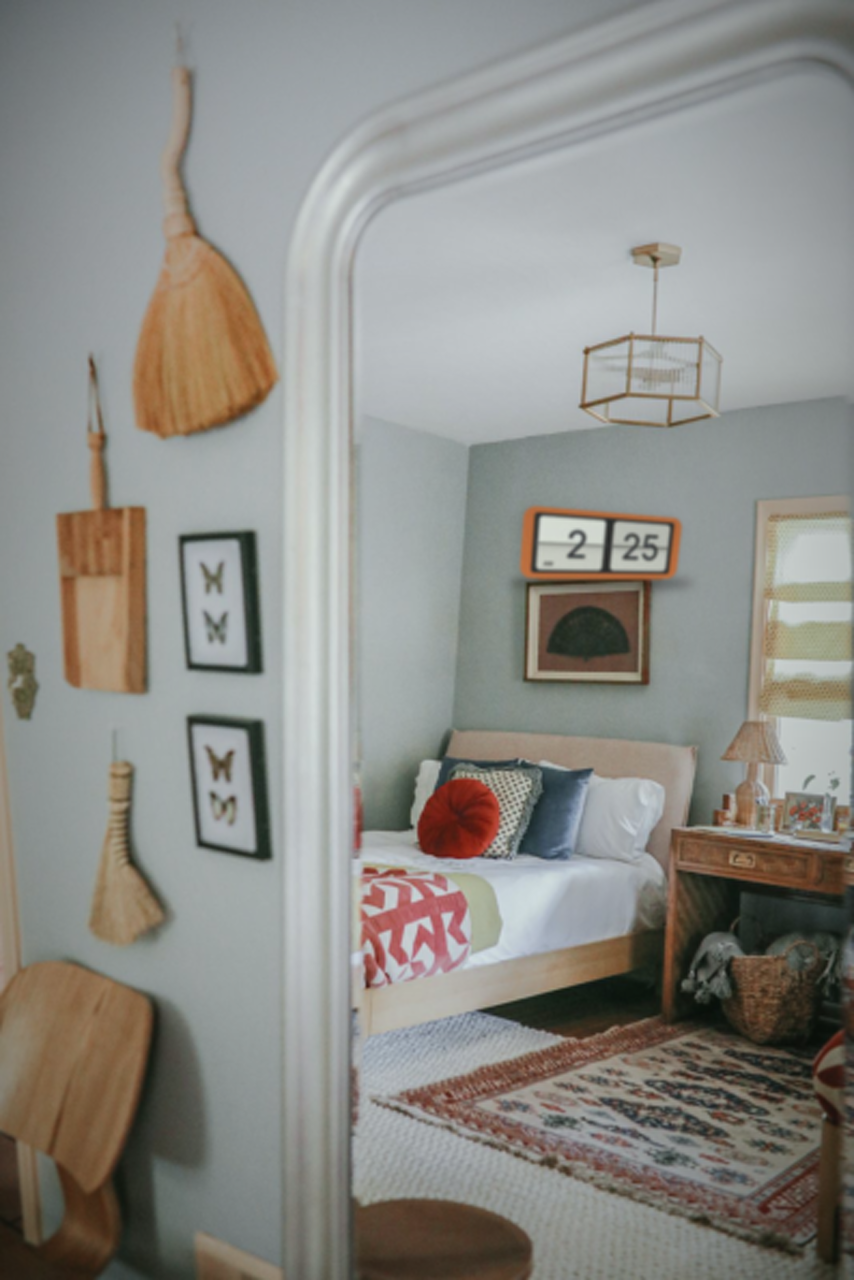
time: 2:25
